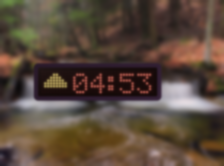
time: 4:53
